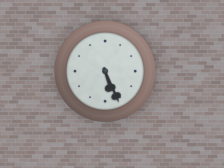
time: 5:26
